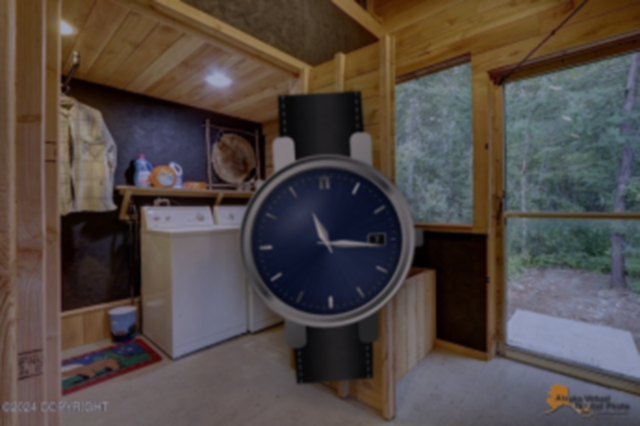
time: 11:16
